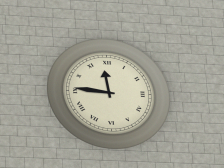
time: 11:46
